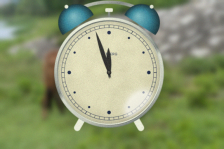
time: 11:57
